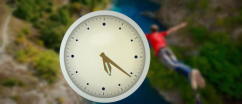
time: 5:21
